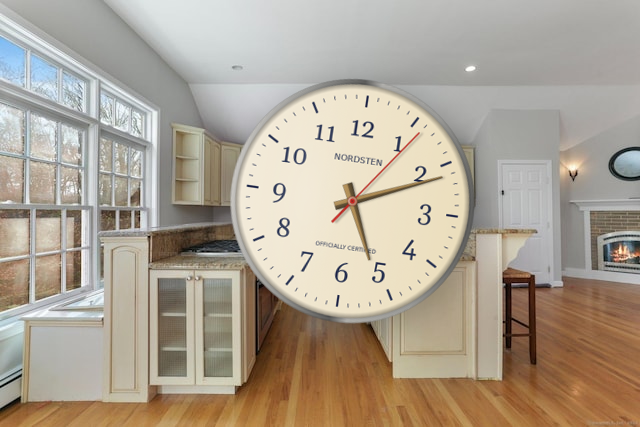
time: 5:11:06
